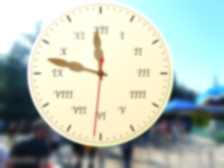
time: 11:47:31
